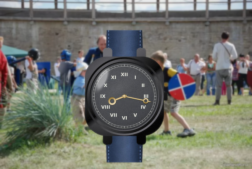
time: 8:17
